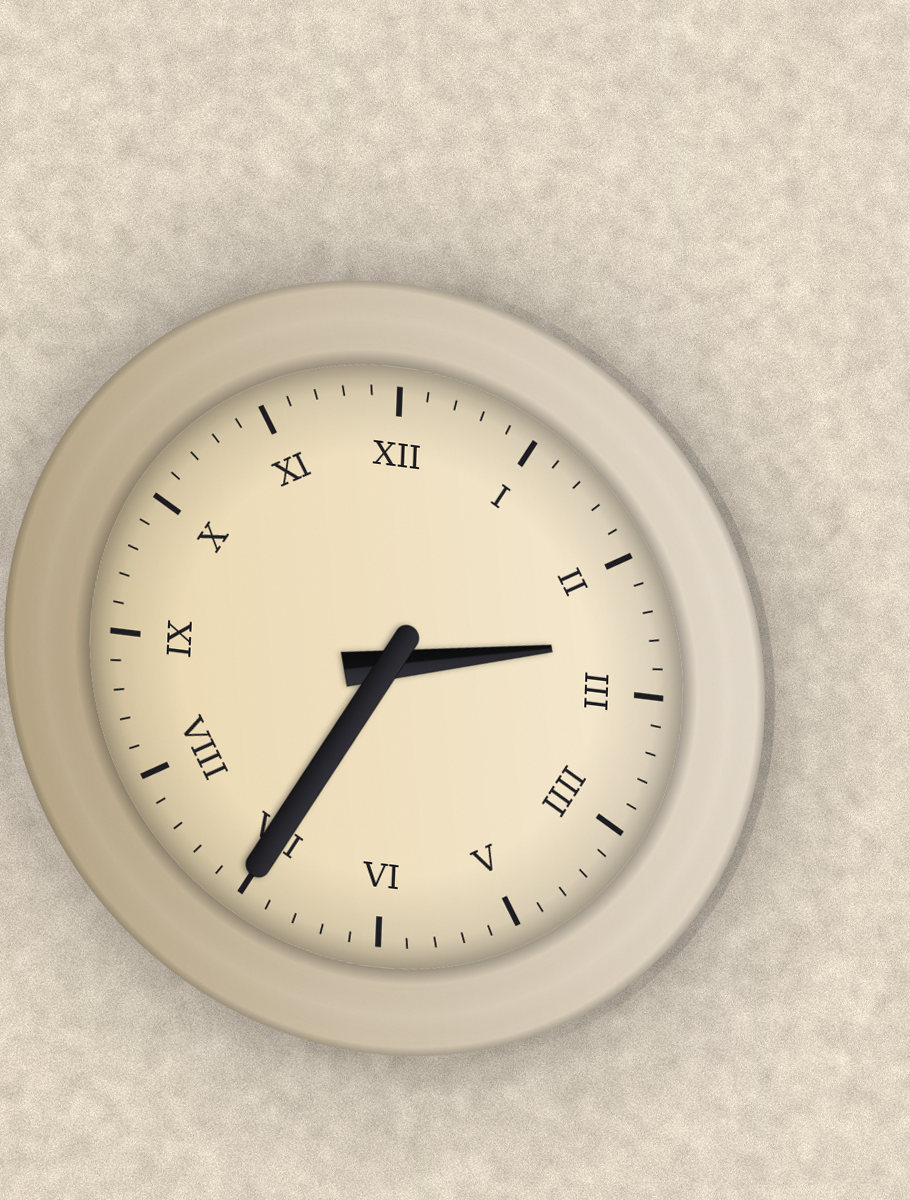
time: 2:35
